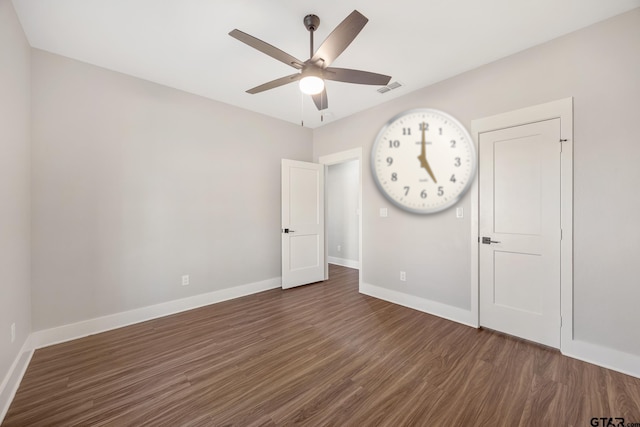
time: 5:00
